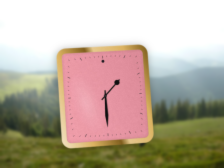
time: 1:30
